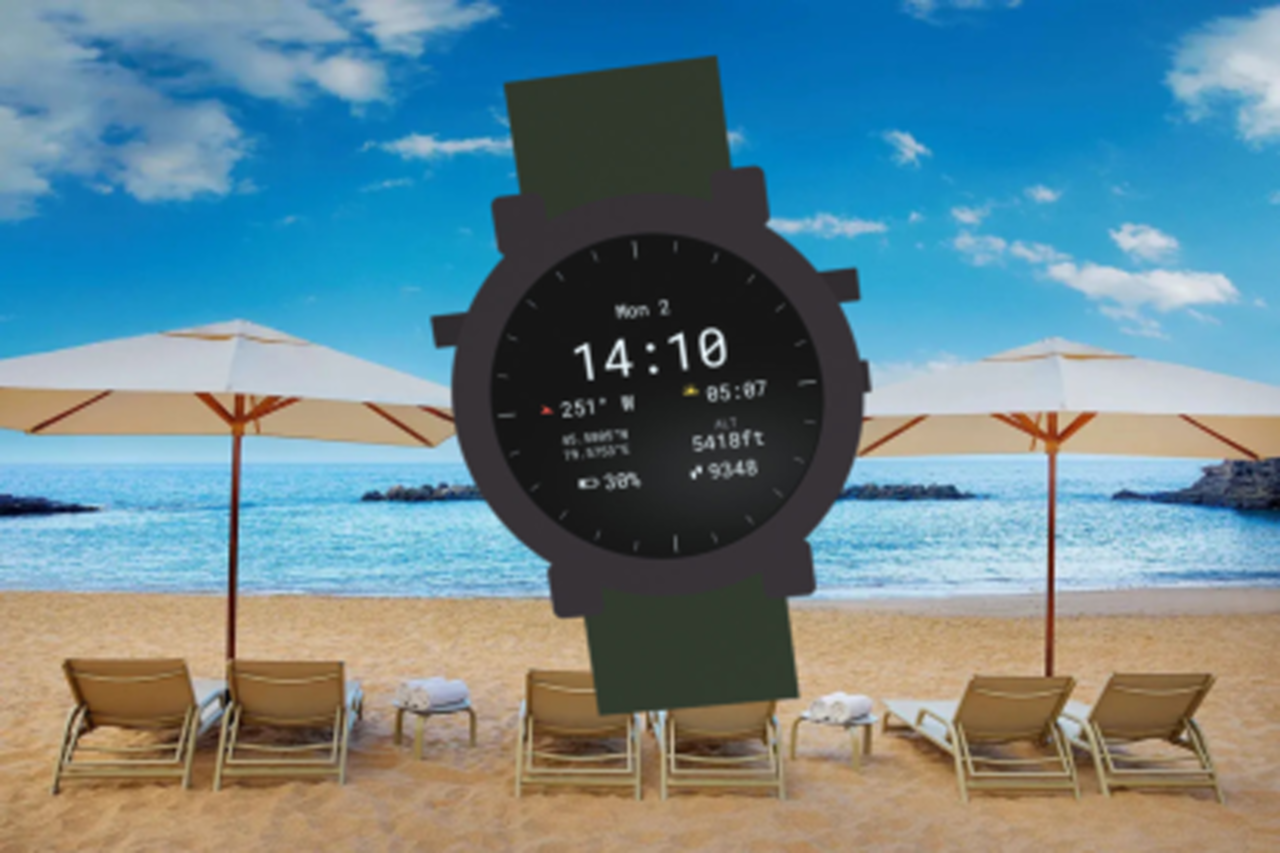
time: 14:10
